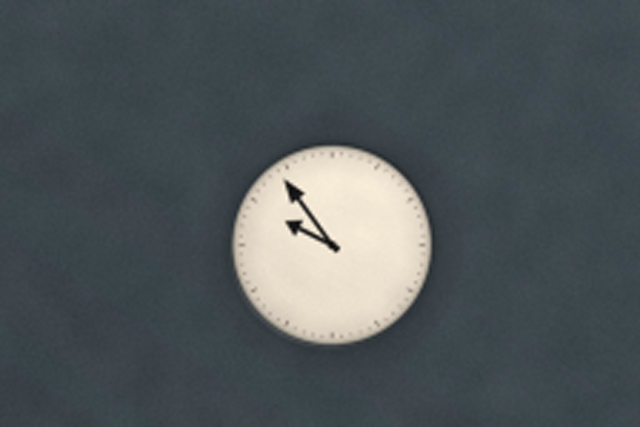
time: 9:54
